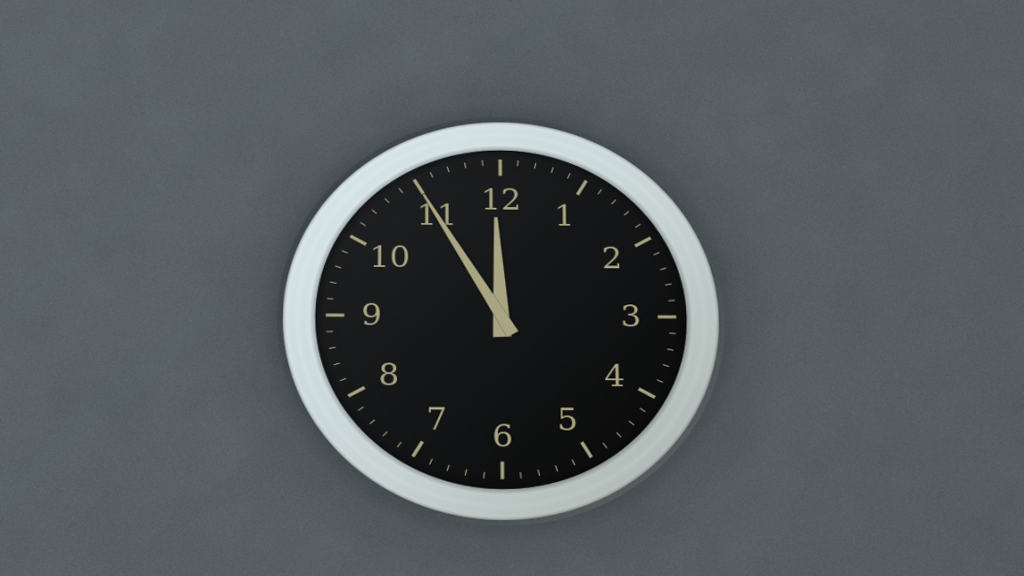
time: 11:55
